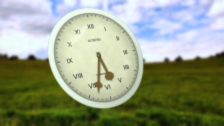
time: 5:33
